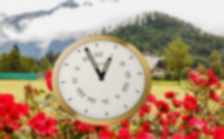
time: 12:57
